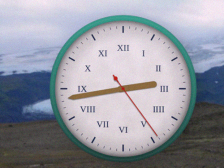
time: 2:43:24
